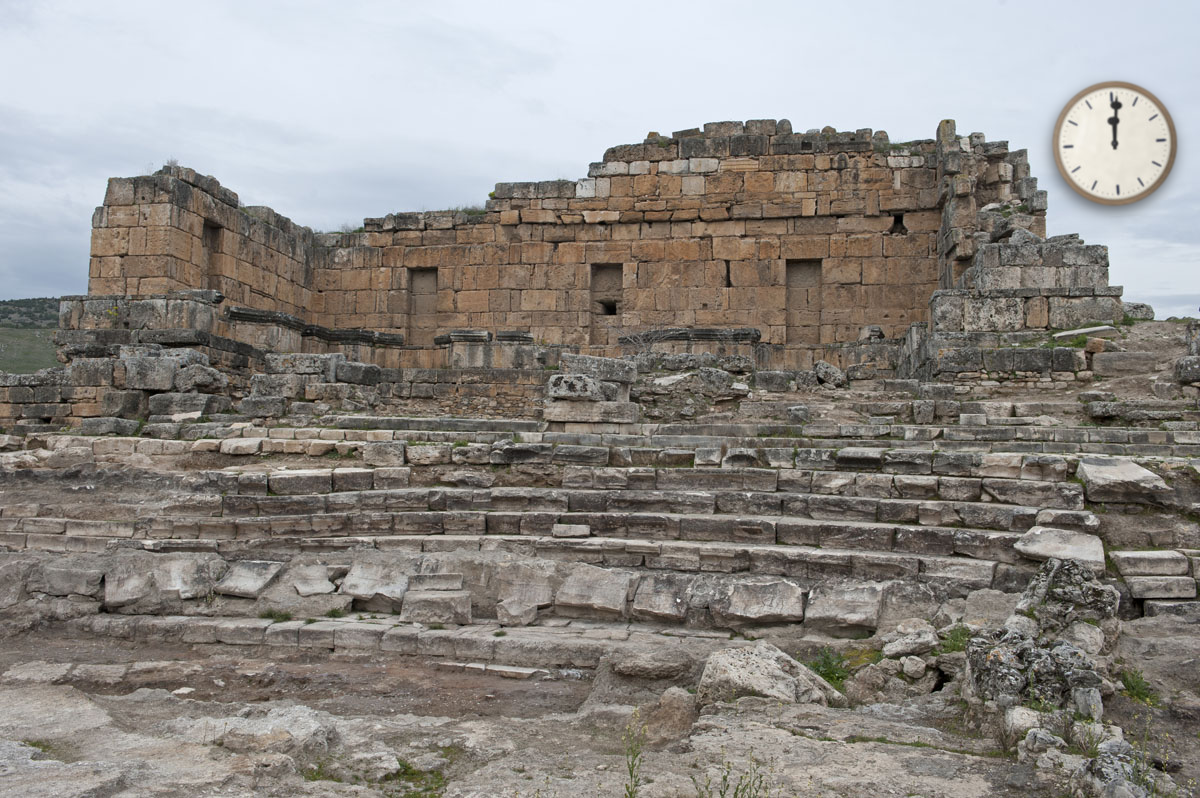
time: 12:01
